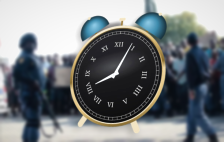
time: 8:04
